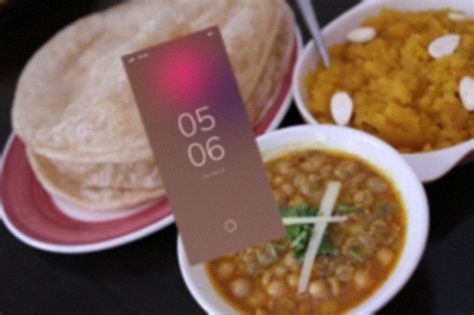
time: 5:06
